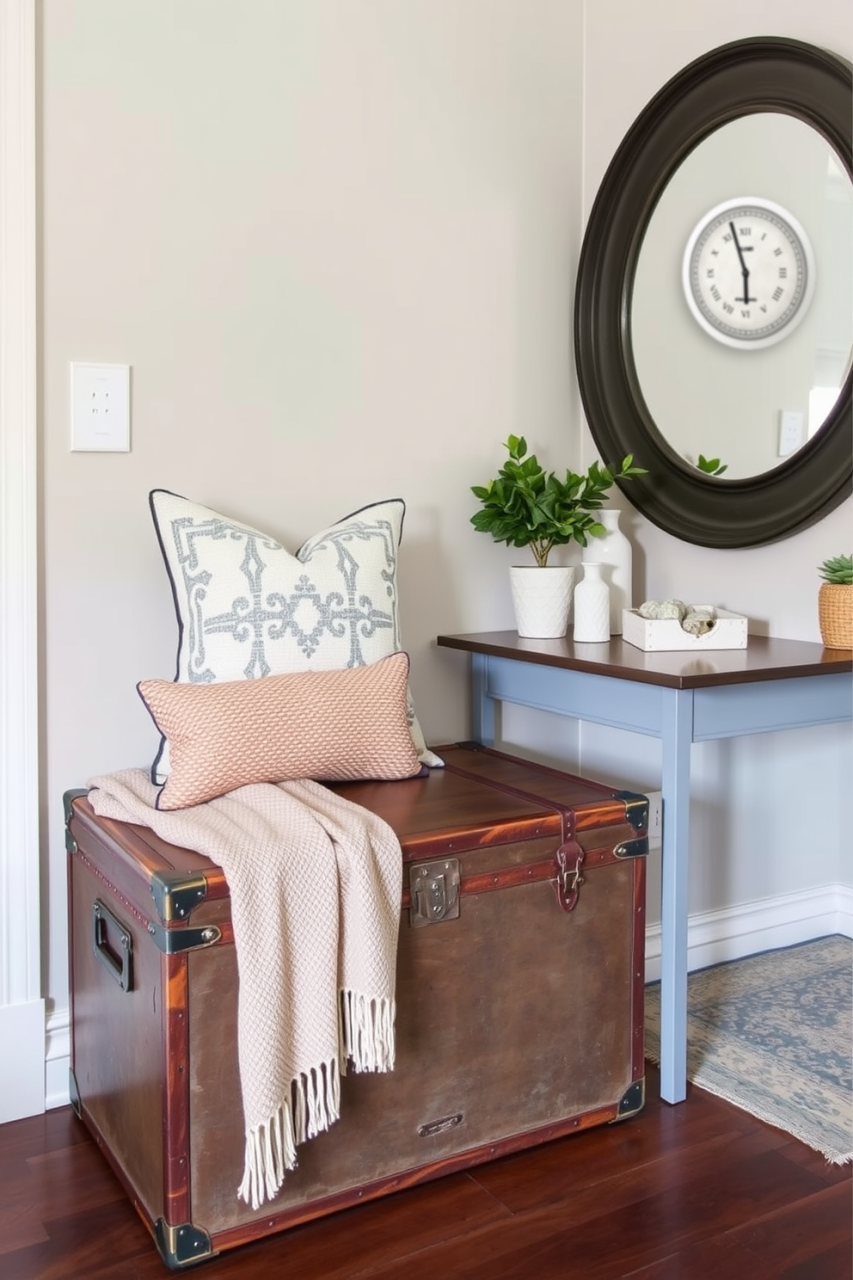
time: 5:57
